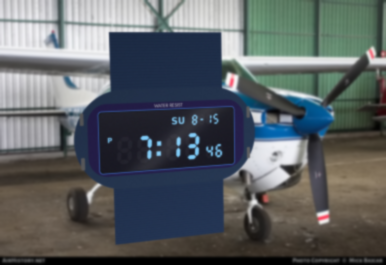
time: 7:13:46
